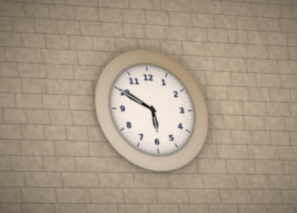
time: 5:50
